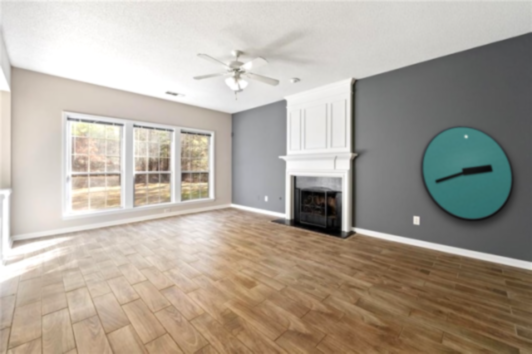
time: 2:42
